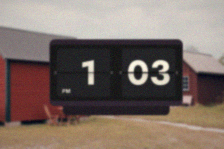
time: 1:03
